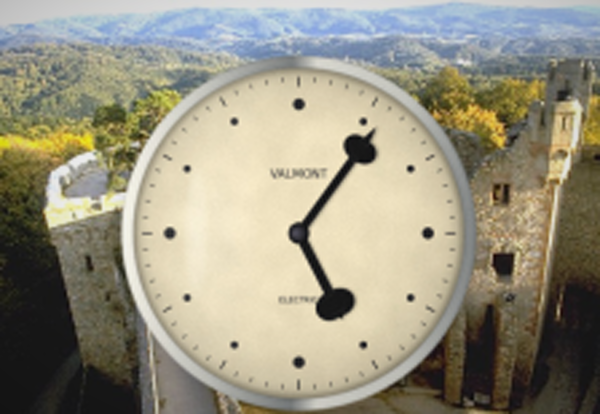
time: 5:06
